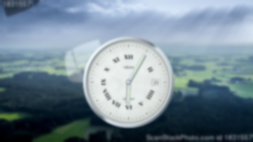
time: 6:05
